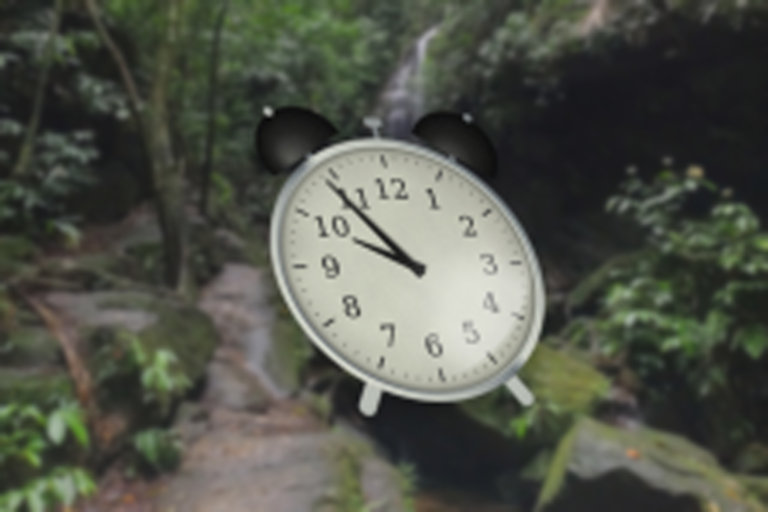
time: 9:54
